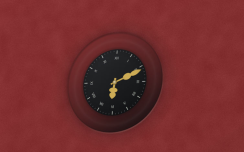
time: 6:11
